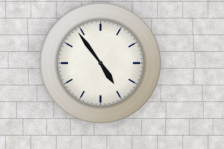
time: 4:54
